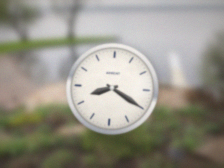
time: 8:20
